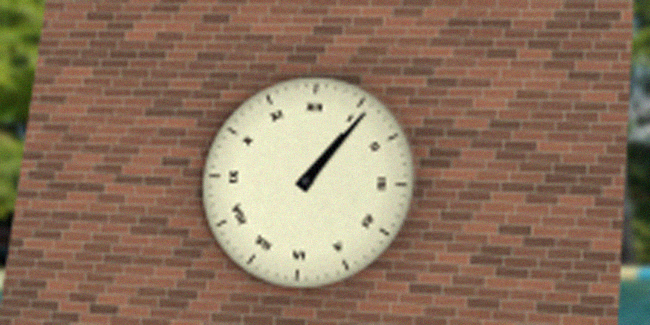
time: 1:06
